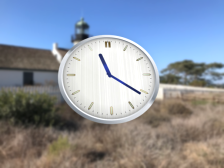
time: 11:21
